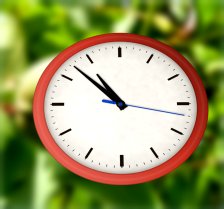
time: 10:52:17
